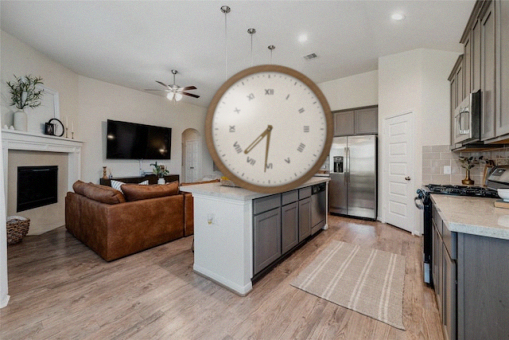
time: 7:31
